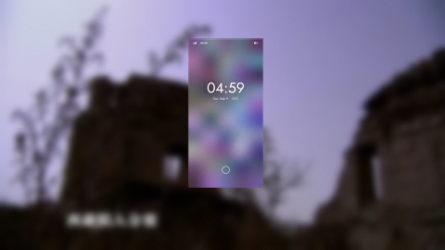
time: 4:59
